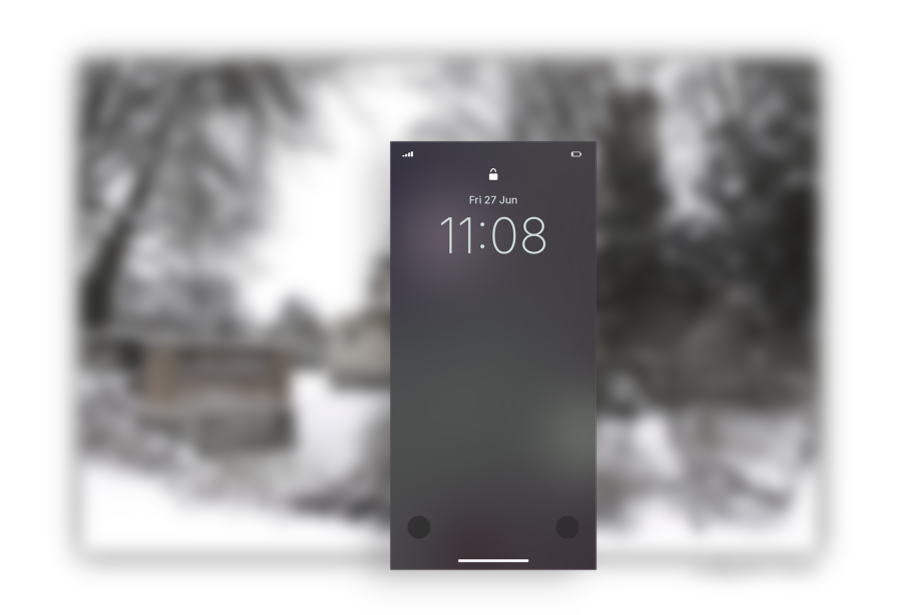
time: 11:08
